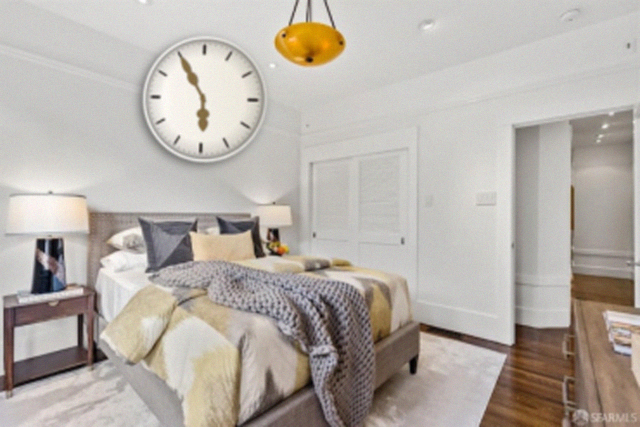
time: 5:55
